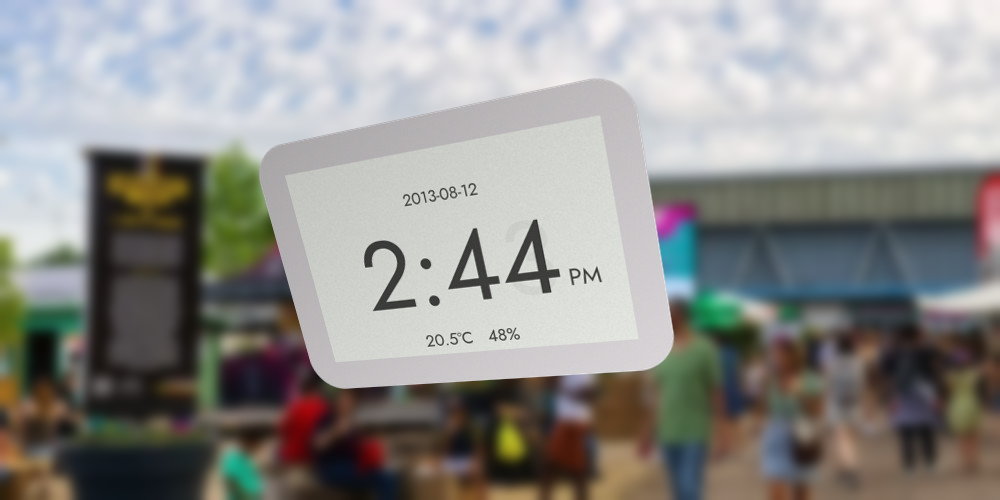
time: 2:44
